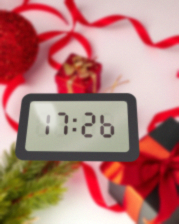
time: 17:26
